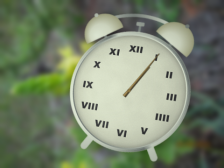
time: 1:05
